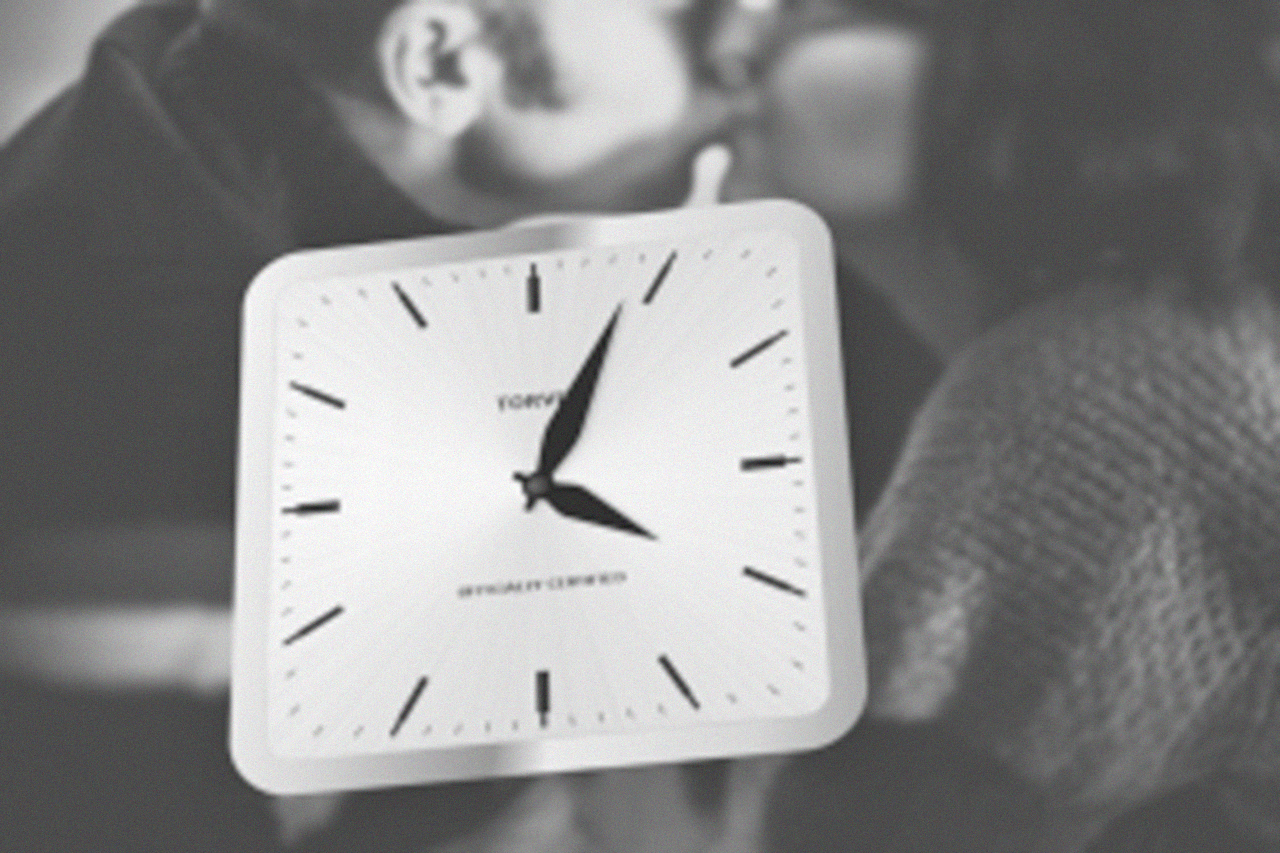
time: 4:04
